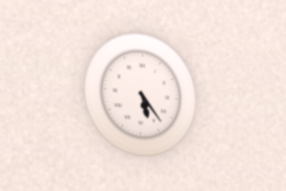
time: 5:23
